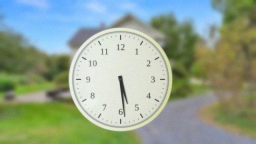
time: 5:29
